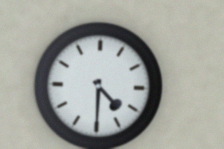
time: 4:30
